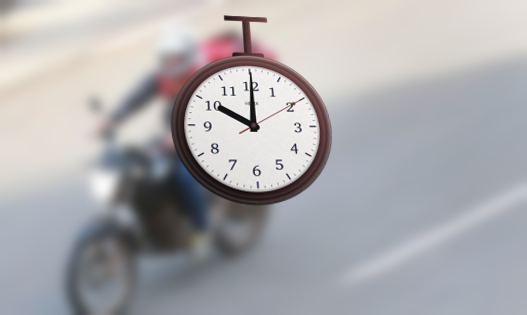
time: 10:00:10
